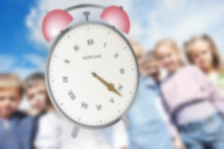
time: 4:22
